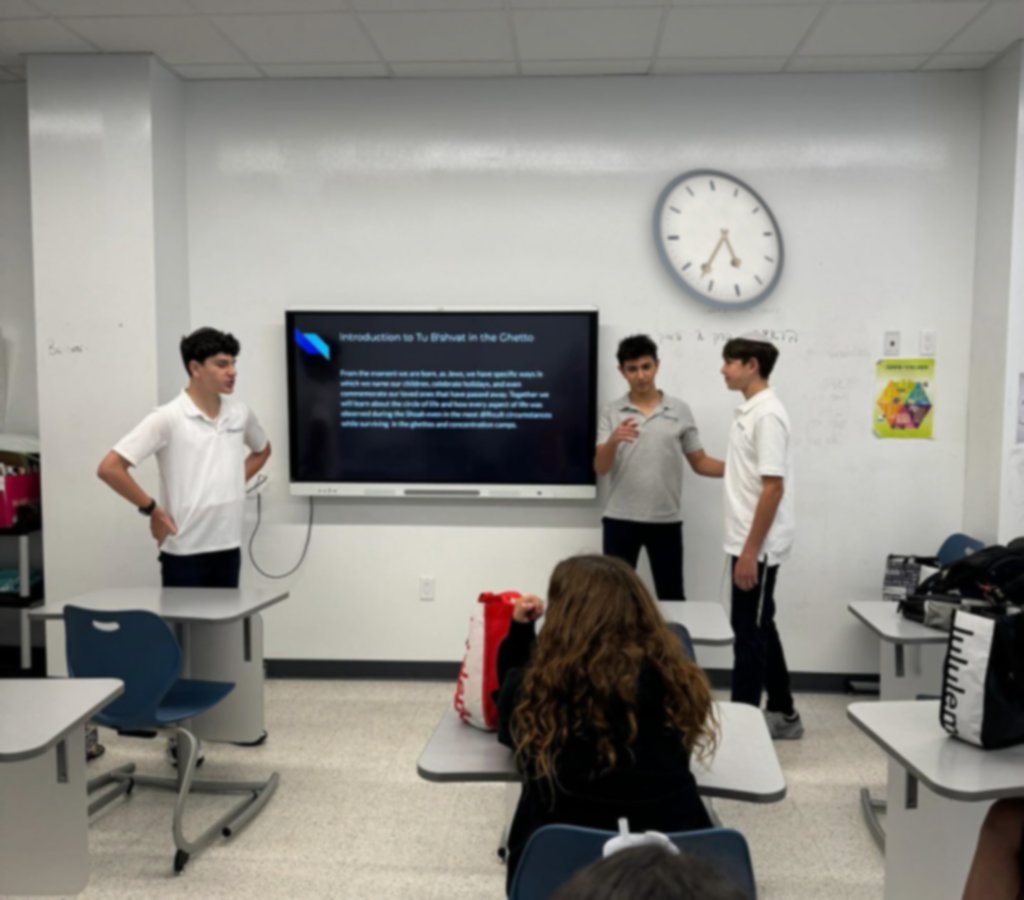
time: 5:37
